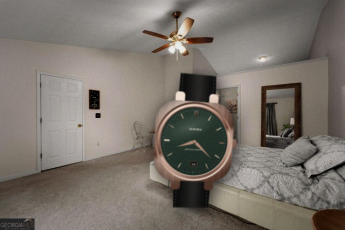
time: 8:22
